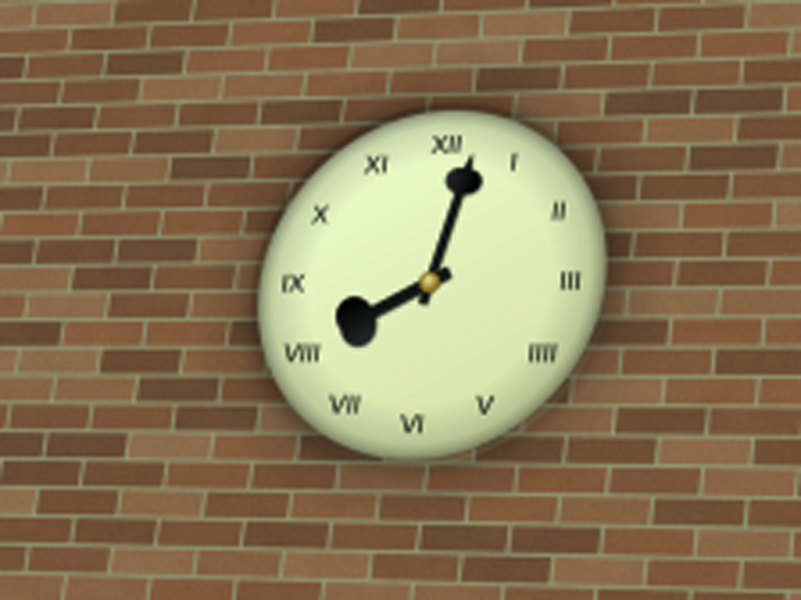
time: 8:02
